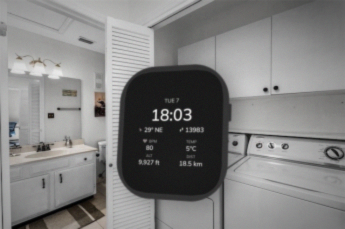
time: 18:03
